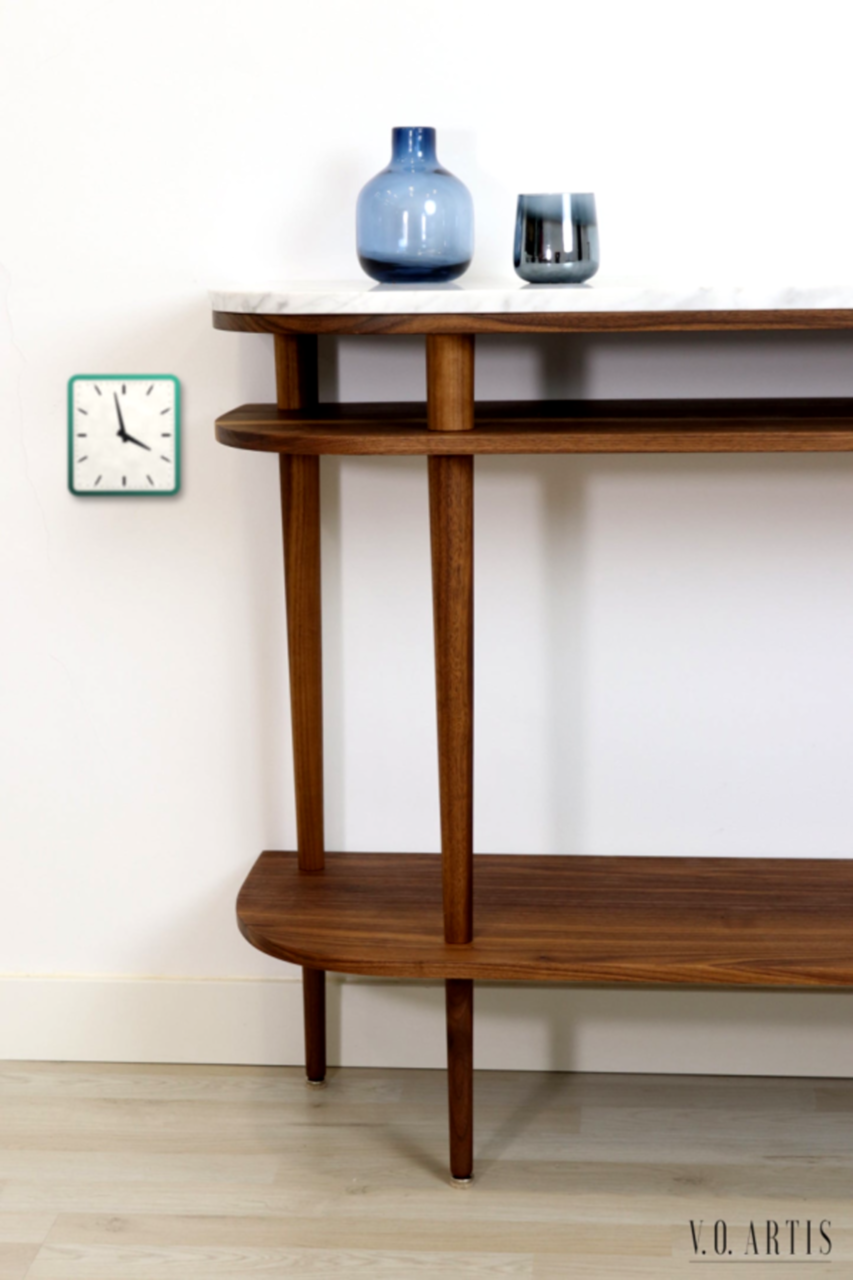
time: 3:58
